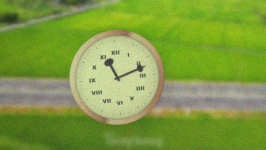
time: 11:12
